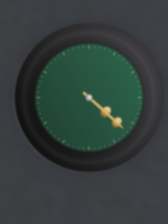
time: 4:22
